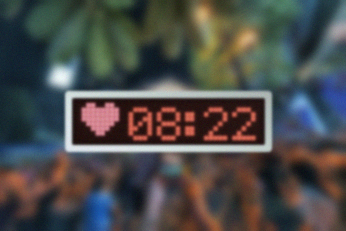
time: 8:22
